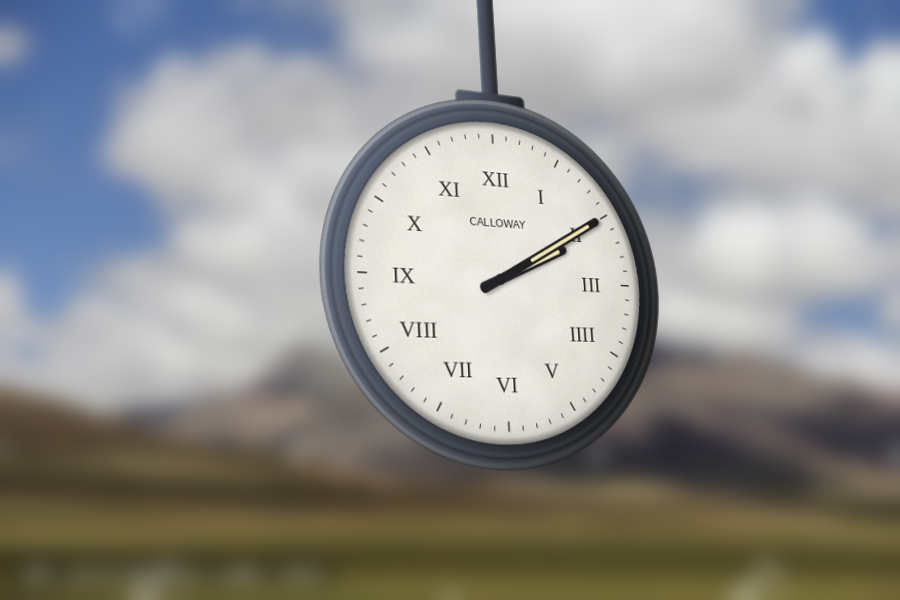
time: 2:10
